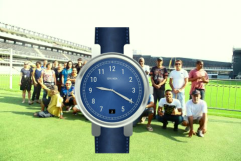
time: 9:20
